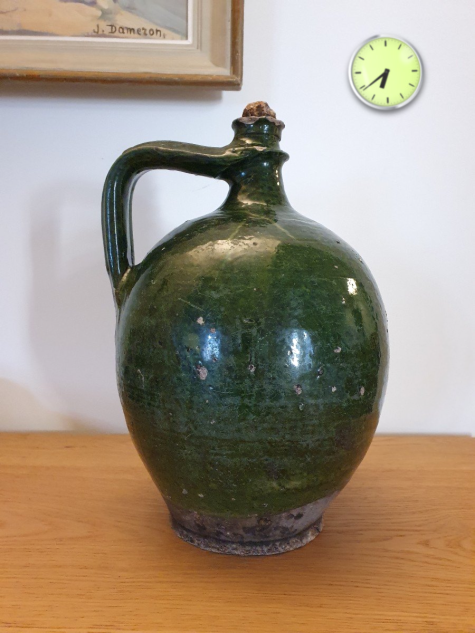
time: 6:39
